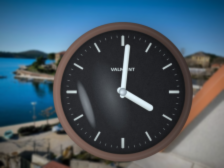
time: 4:01
